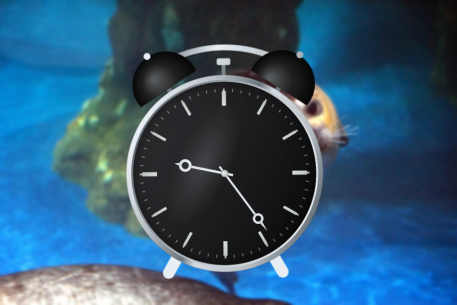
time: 9:24
